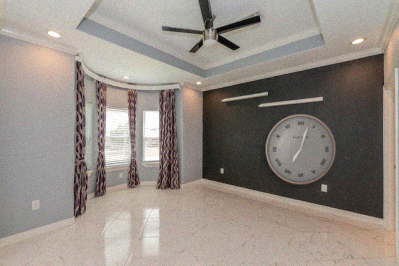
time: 7:03
